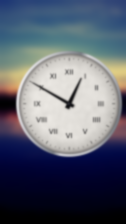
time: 12:50
